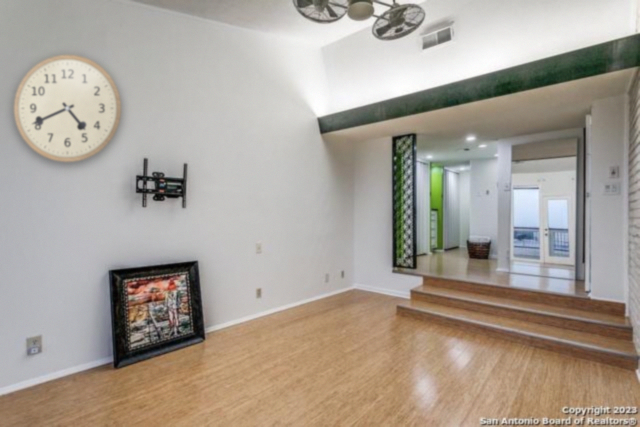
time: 4:41
